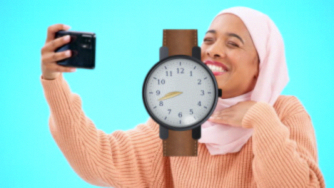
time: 8:42
